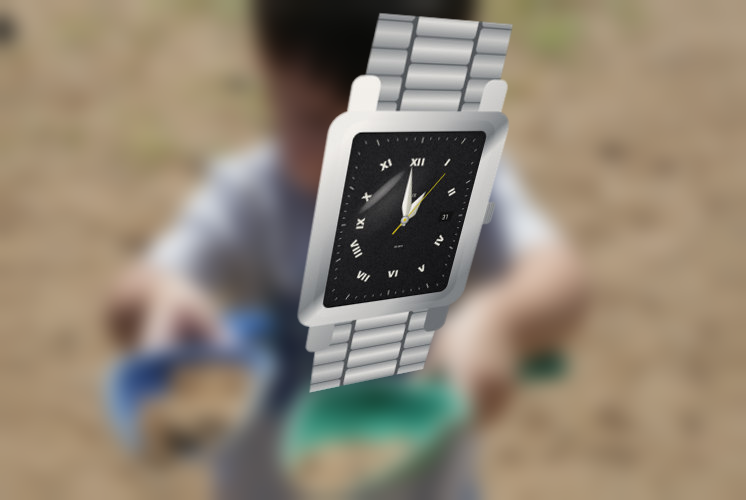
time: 12:59:06
